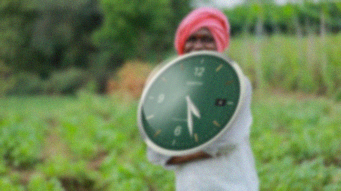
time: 4:26
